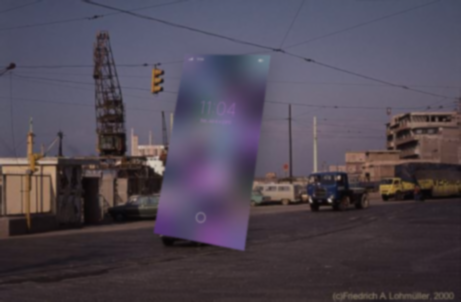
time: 11:04
